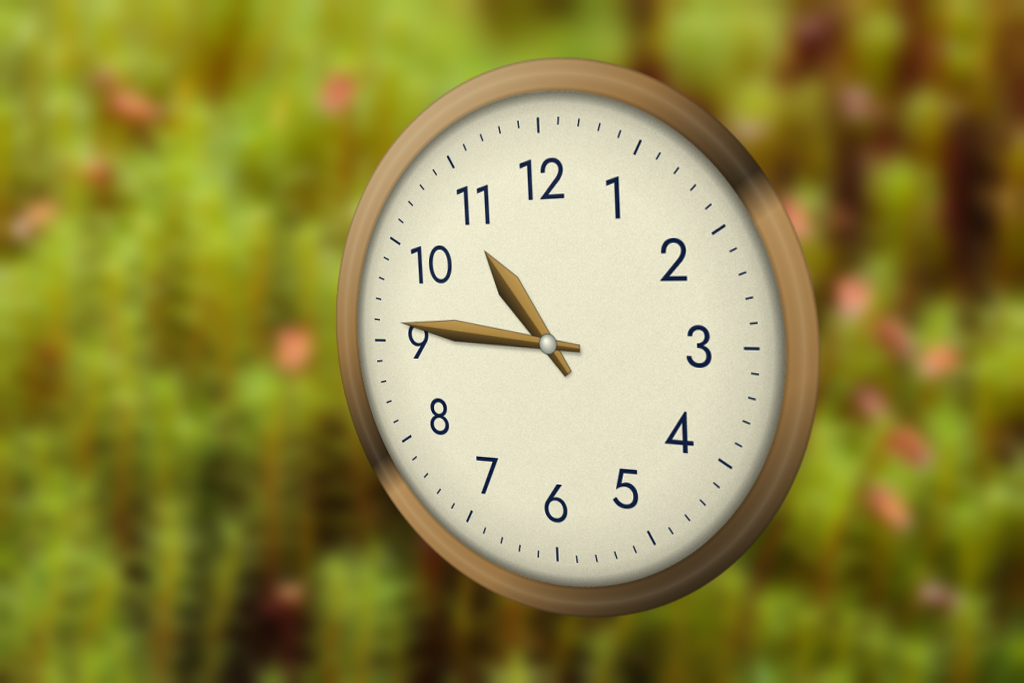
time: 10:46
